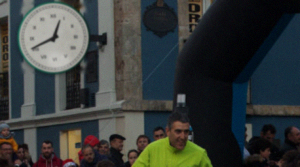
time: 12:41
